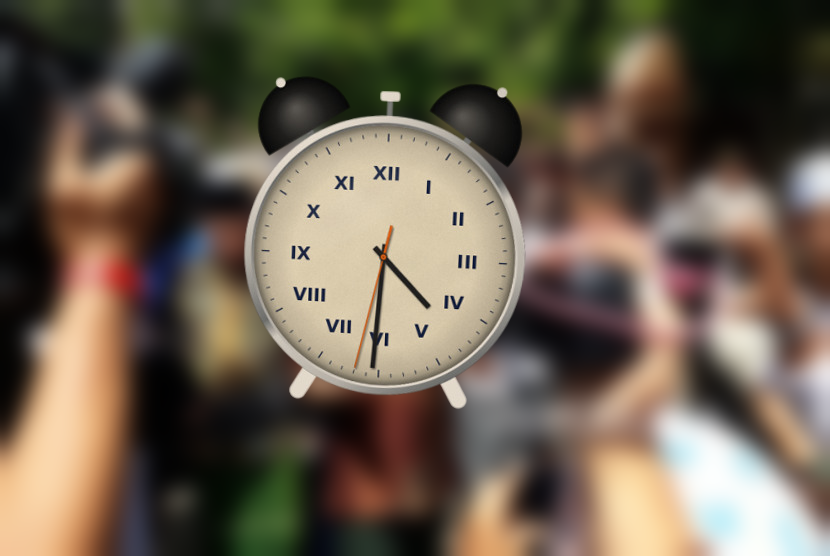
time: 4:30:32
